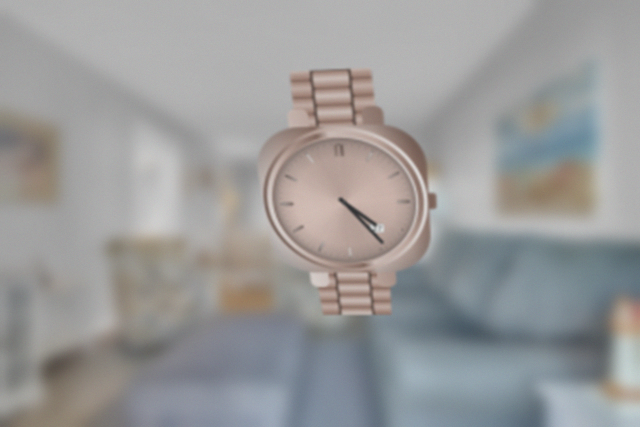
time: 4:24
